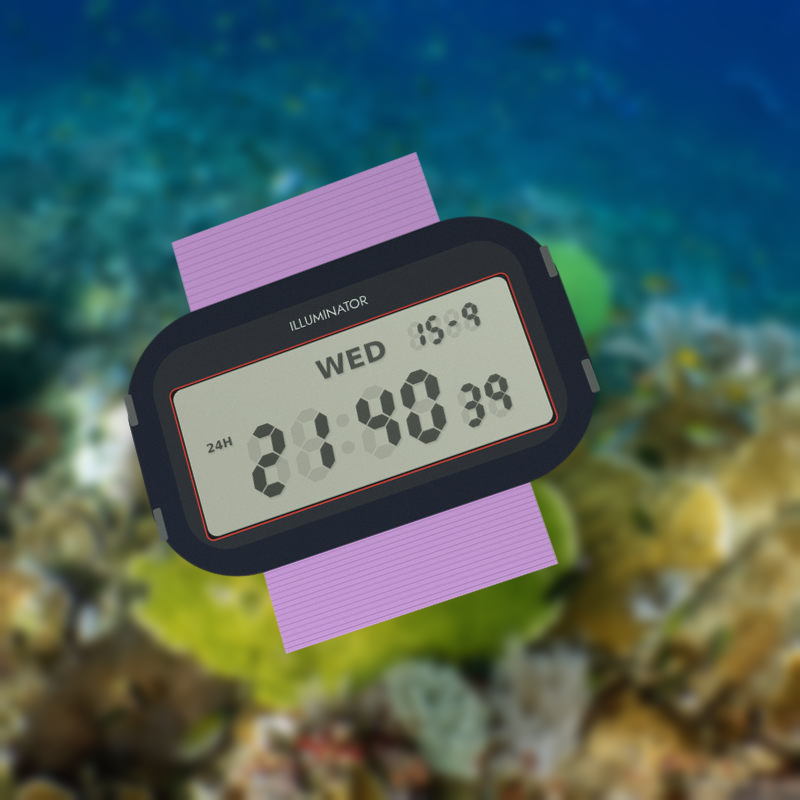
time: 21:40:39
